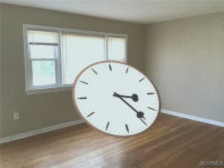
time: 3:24
